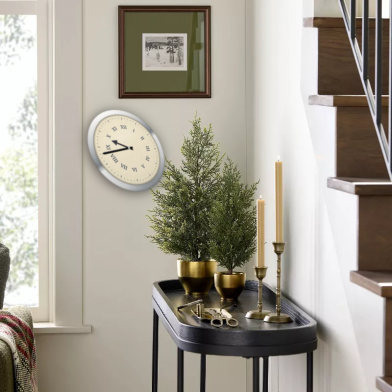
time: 9:43
